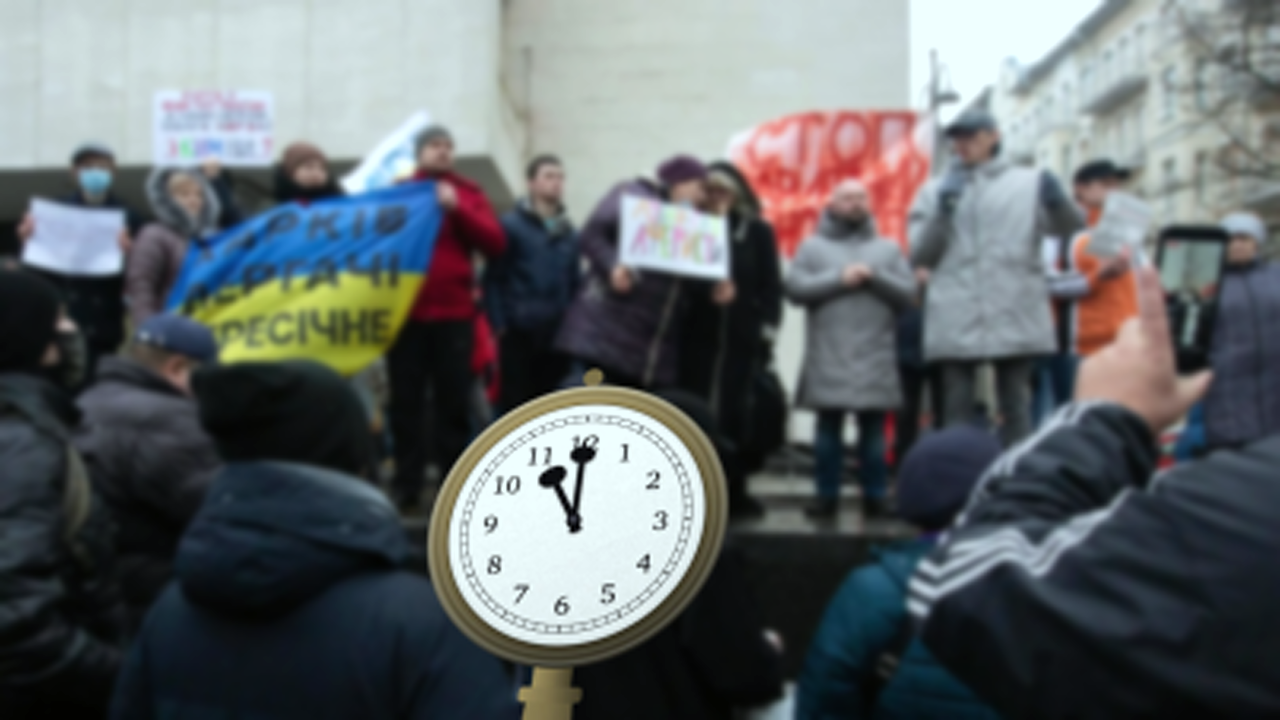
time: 11:00
